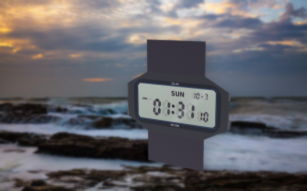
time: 1:31:10
